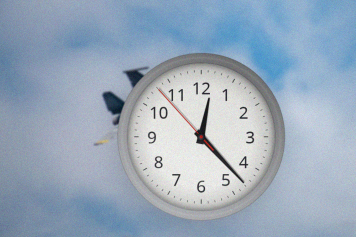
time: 12:22:53
